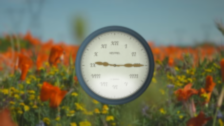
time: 9:15
